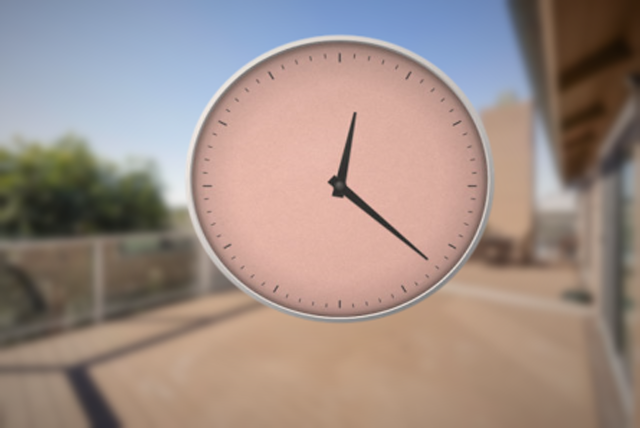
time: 12:22
